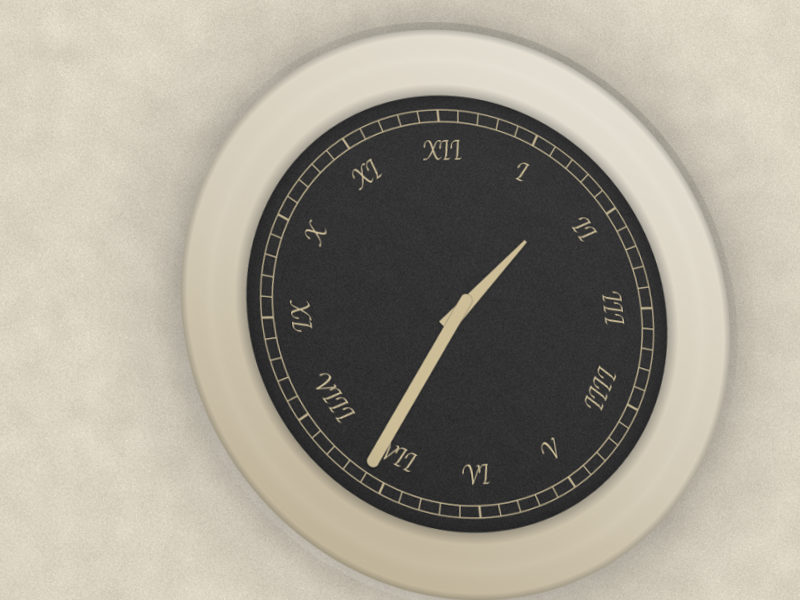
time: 1:36
